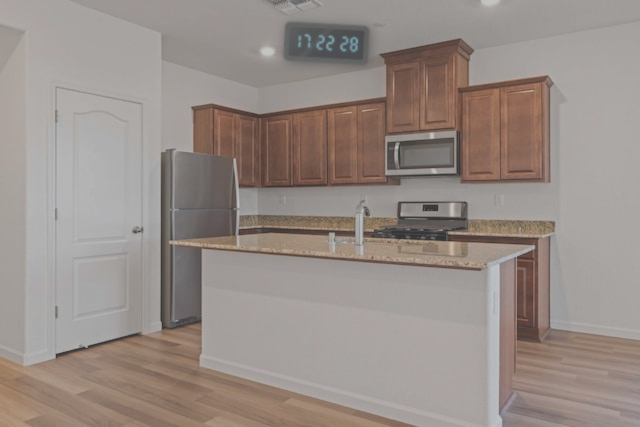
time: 17:22:28
